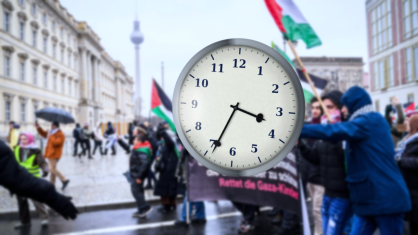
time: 3:34
